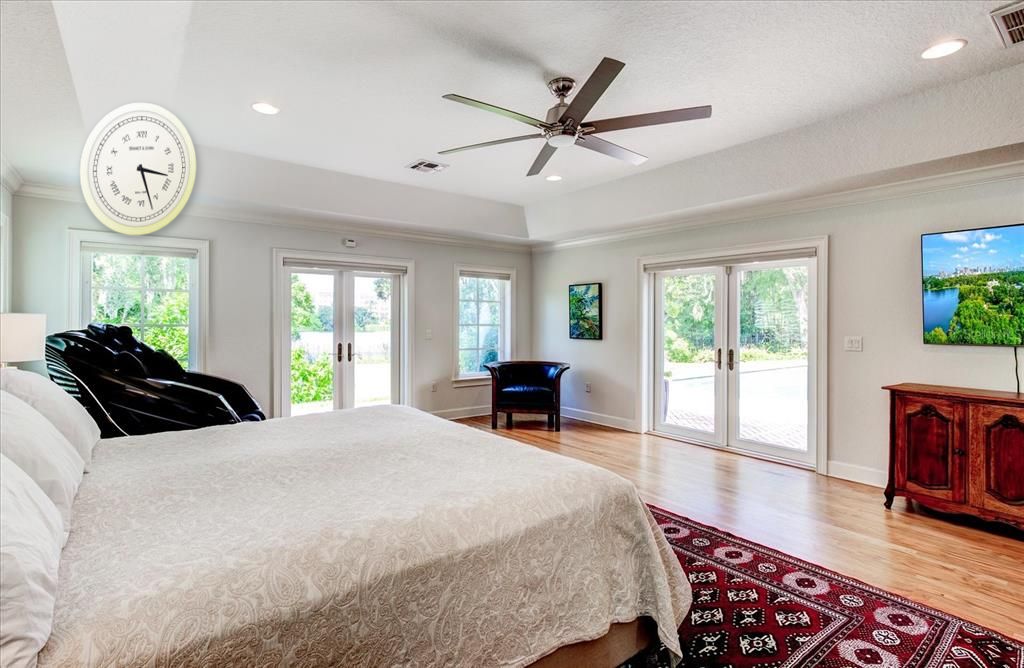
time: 3:27
